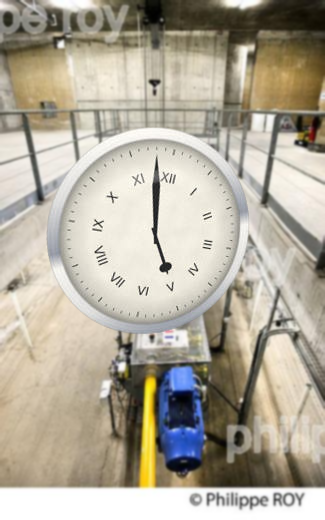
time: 4:58
